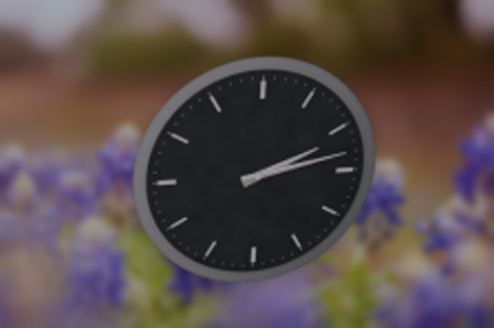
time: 2:13
